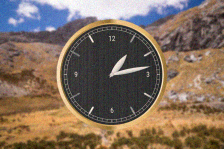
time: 1:13
